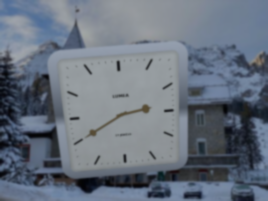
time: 2:40
